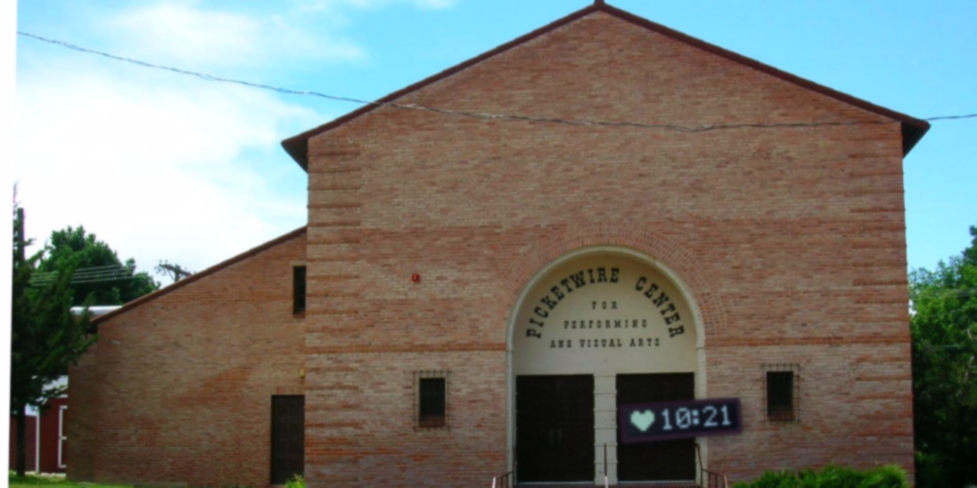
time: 10:21
